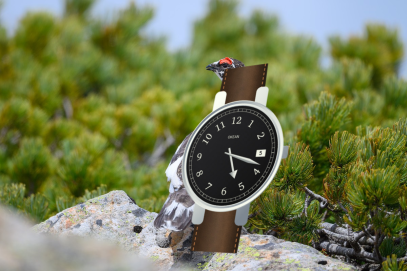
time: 5:18
